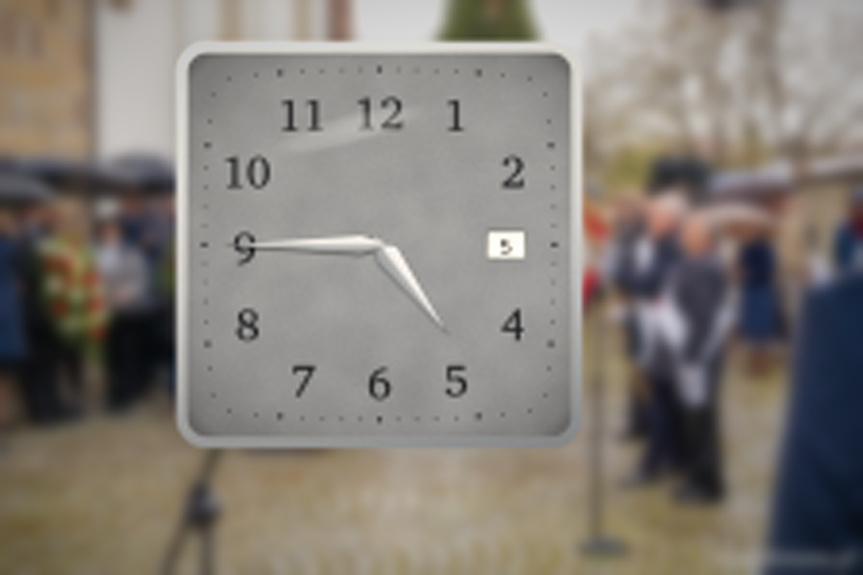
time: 4:45
